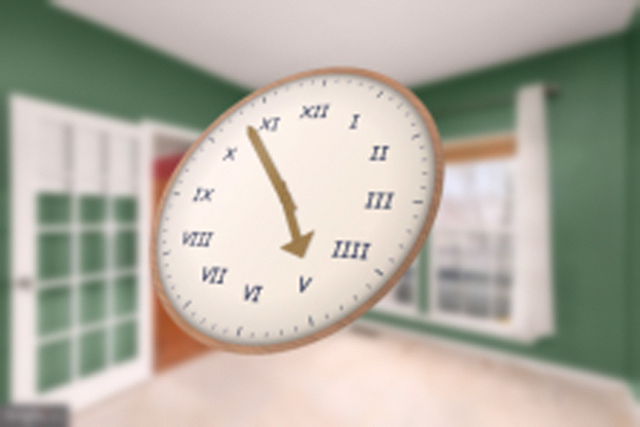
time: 4:53
